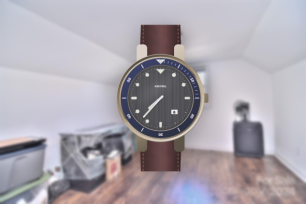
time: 7:37
